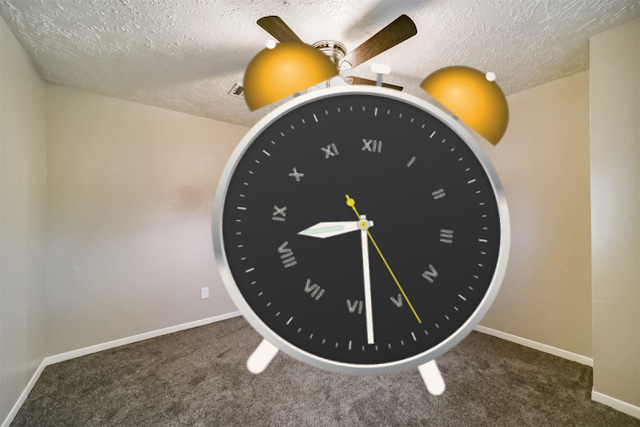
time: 8:28:24
